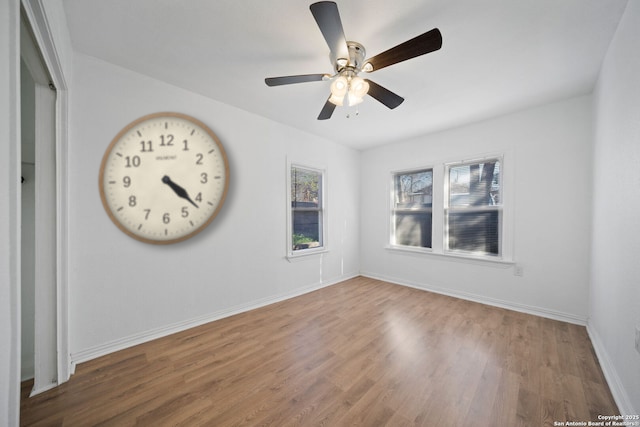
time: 4:22
